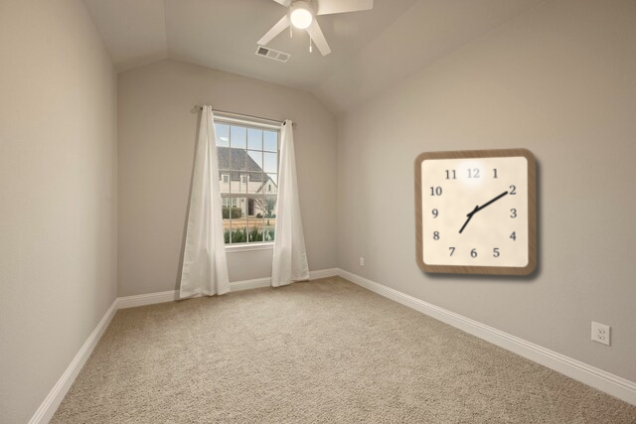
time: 7:10
